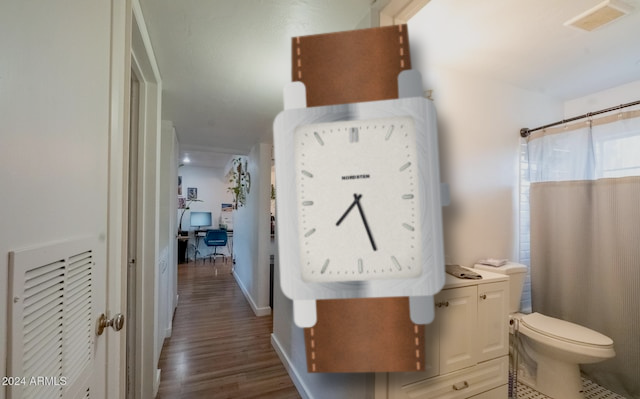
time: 7:27
